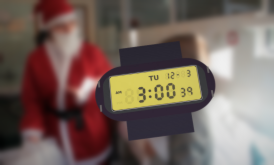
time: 3:00:39
